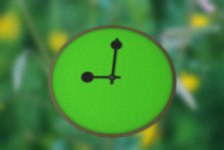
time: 9:01
